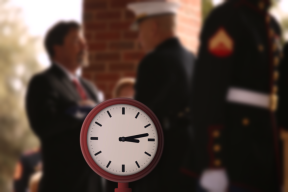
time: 3:13
